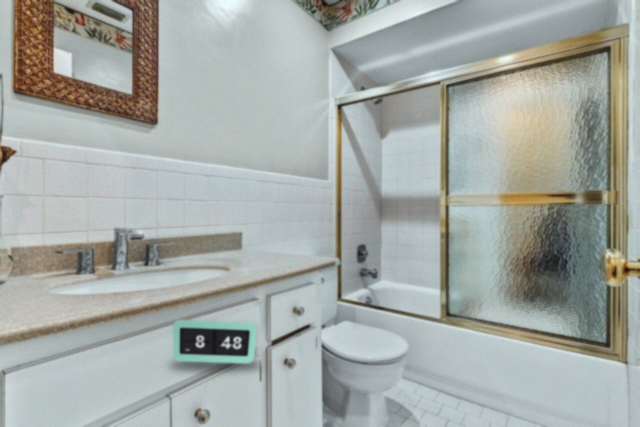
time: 8:48
